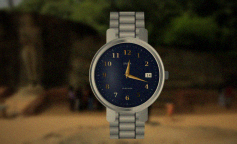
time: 12:18
